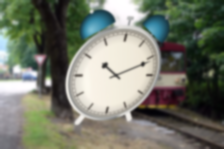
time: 10:11
